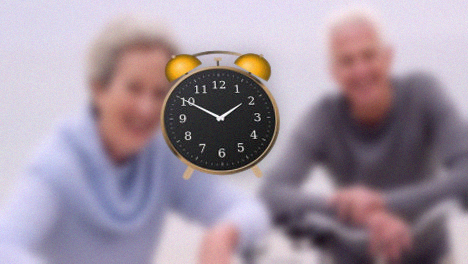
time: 1:50
